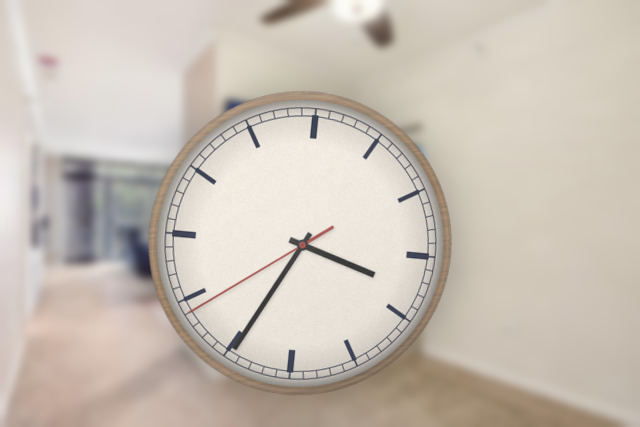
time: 3:34:39
